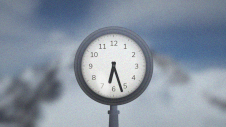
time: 6:27
